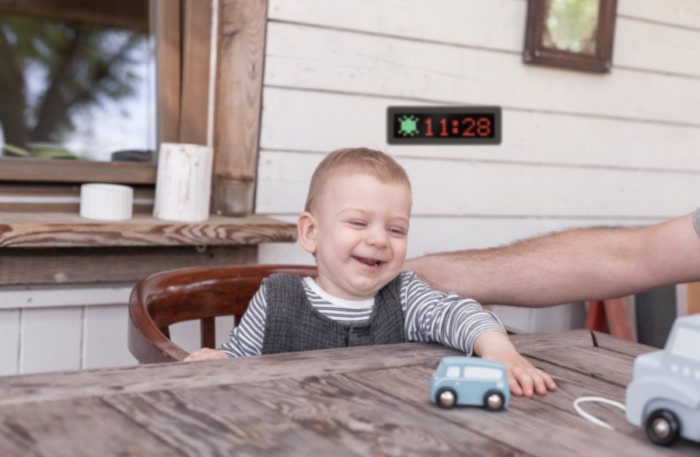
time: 11:28
